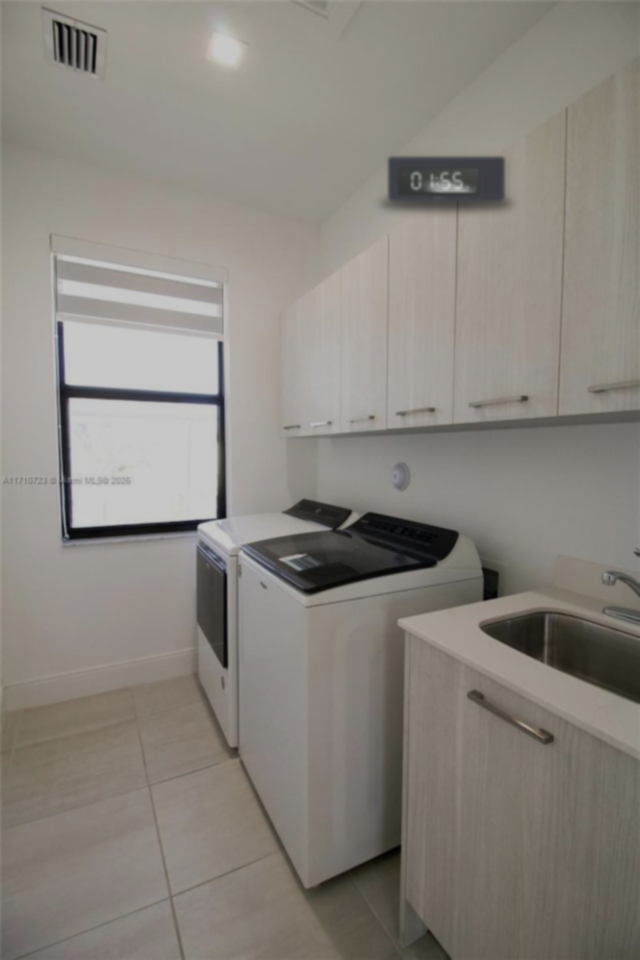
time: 1:55
